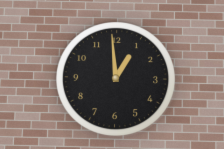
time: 12:59
